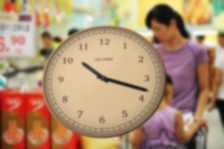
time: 10:18
